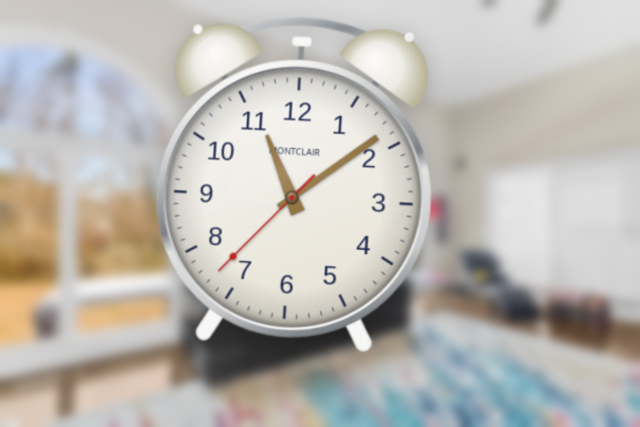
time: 11:08:37
